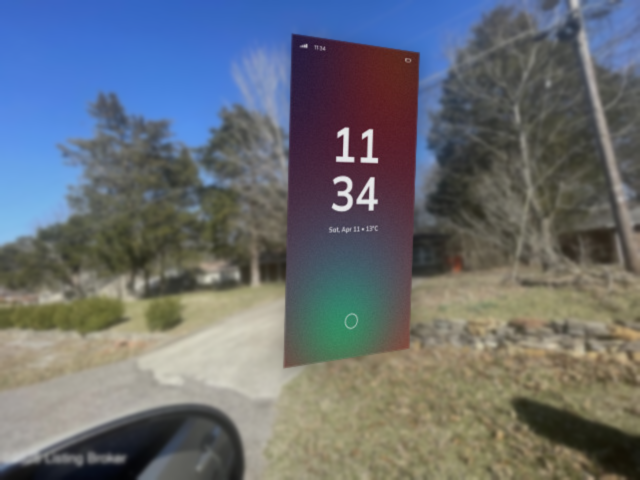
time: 11:34
